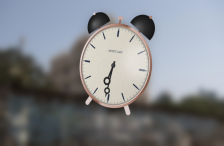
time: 6:31
